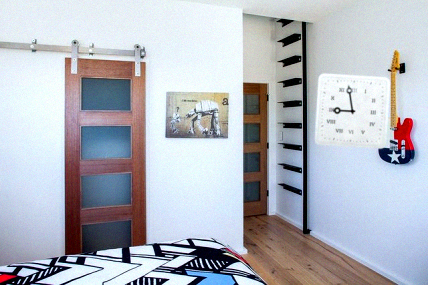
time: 8:58
